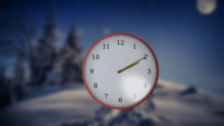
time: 2:10
